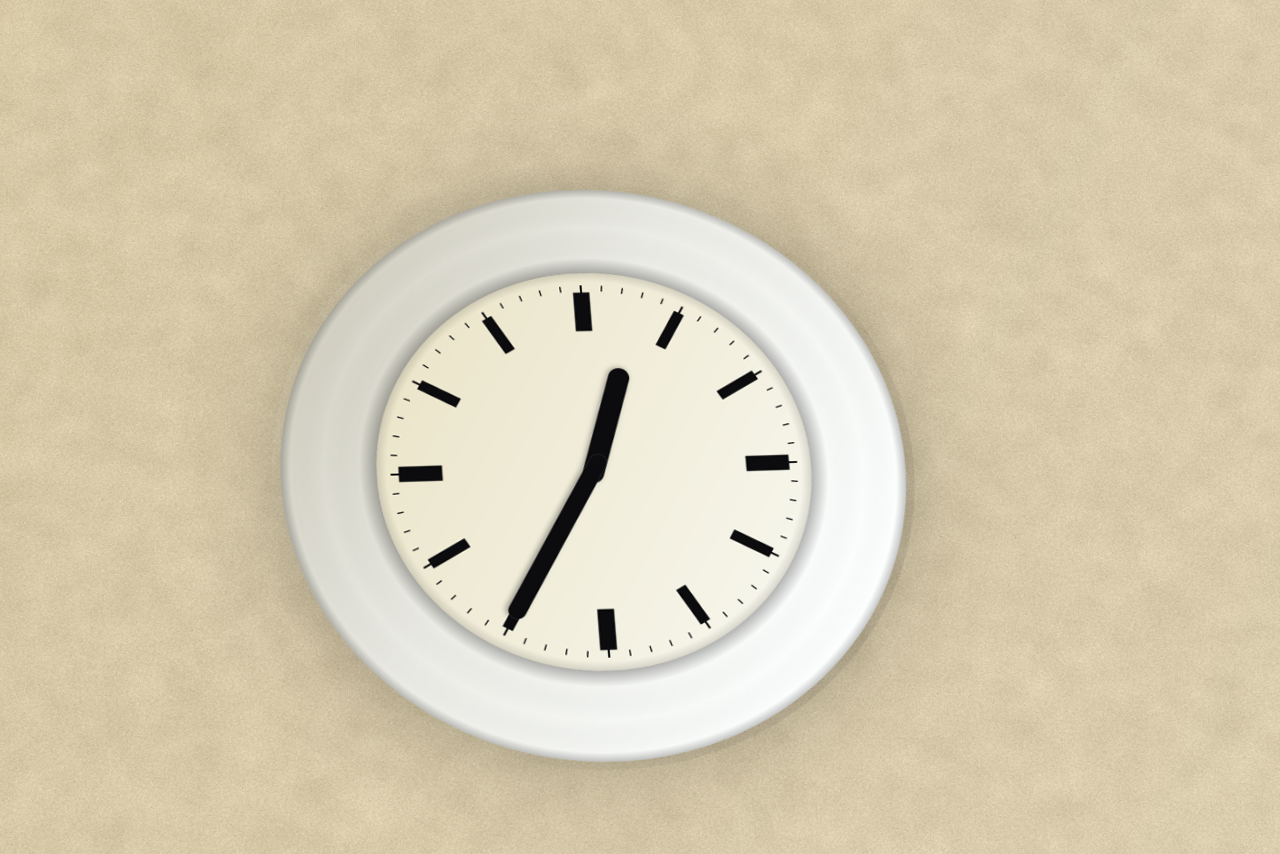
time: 12:35
